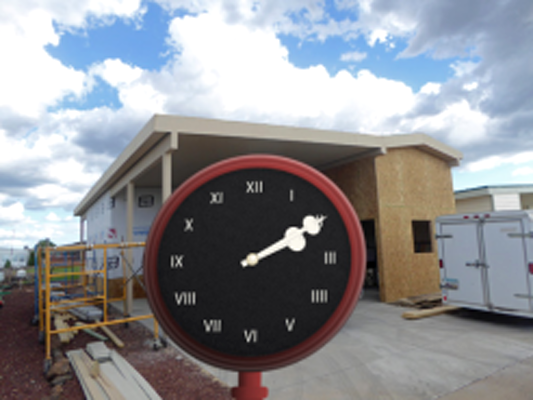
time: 2:10
